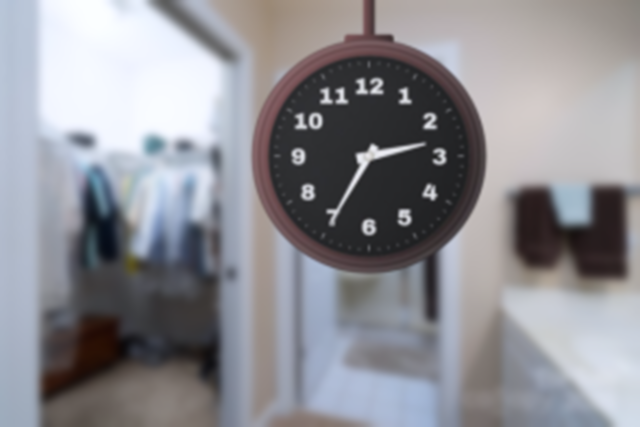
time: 2:35
